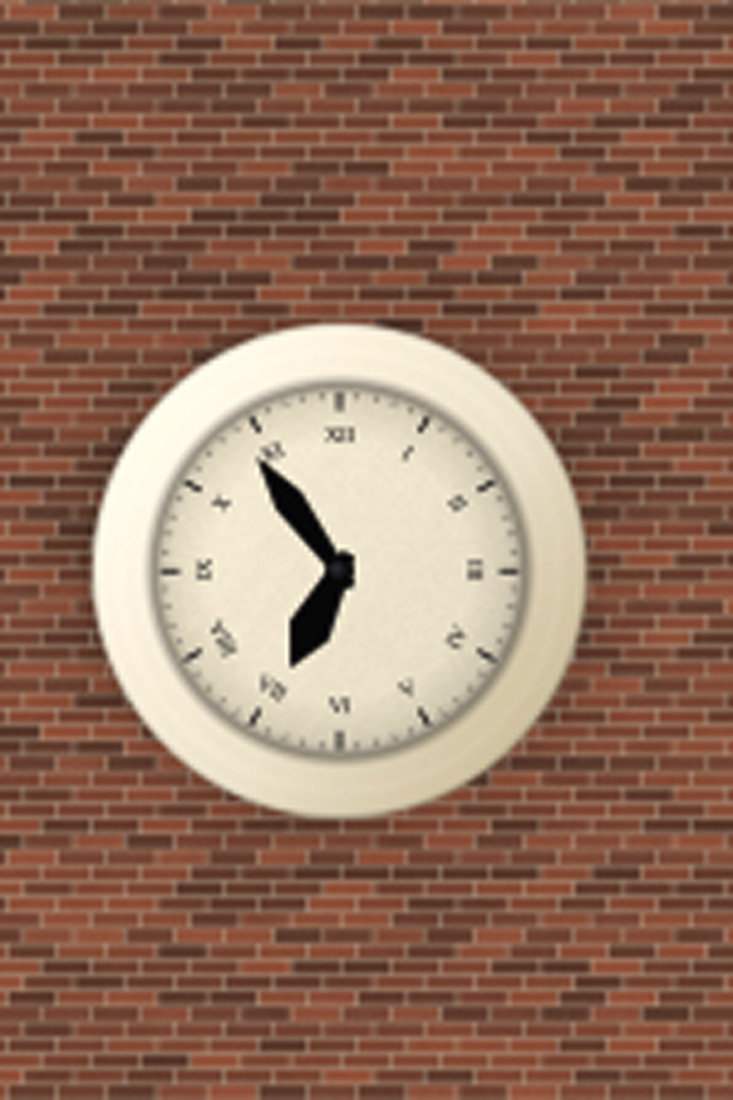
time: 6:54
